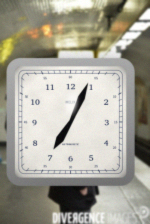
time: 7:04
